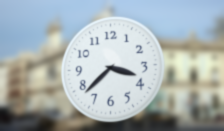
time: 3:38
